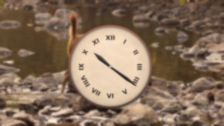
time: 10:21
